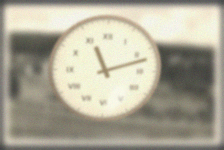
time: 11:12
